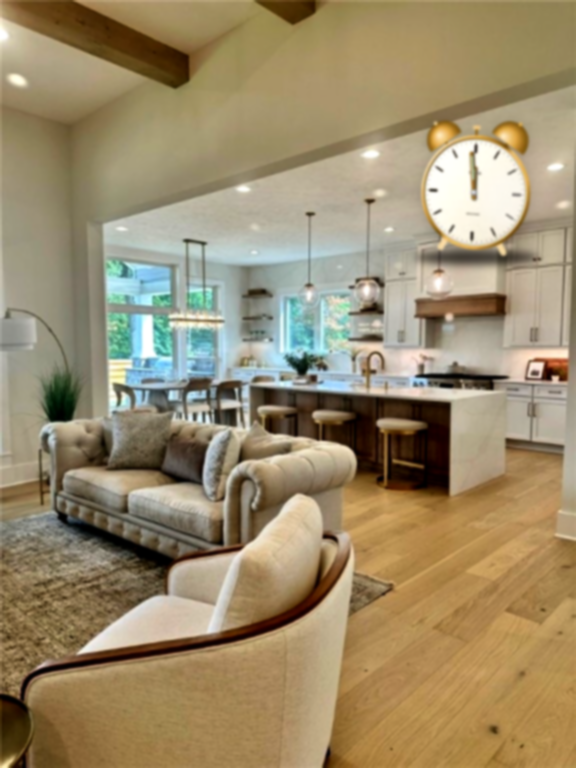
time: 11:59
